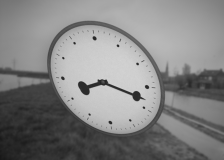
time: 8:18
